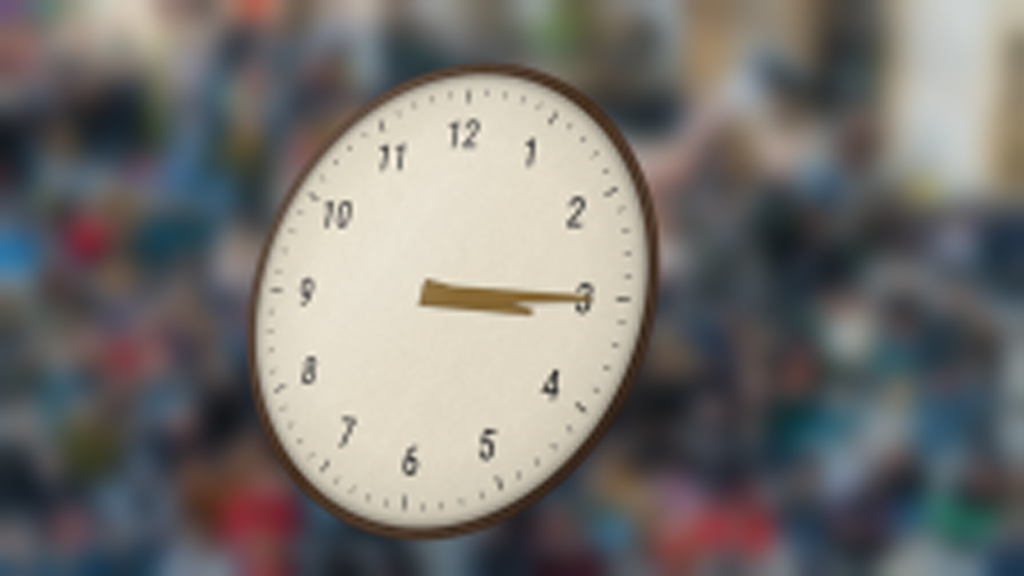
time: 3:15
